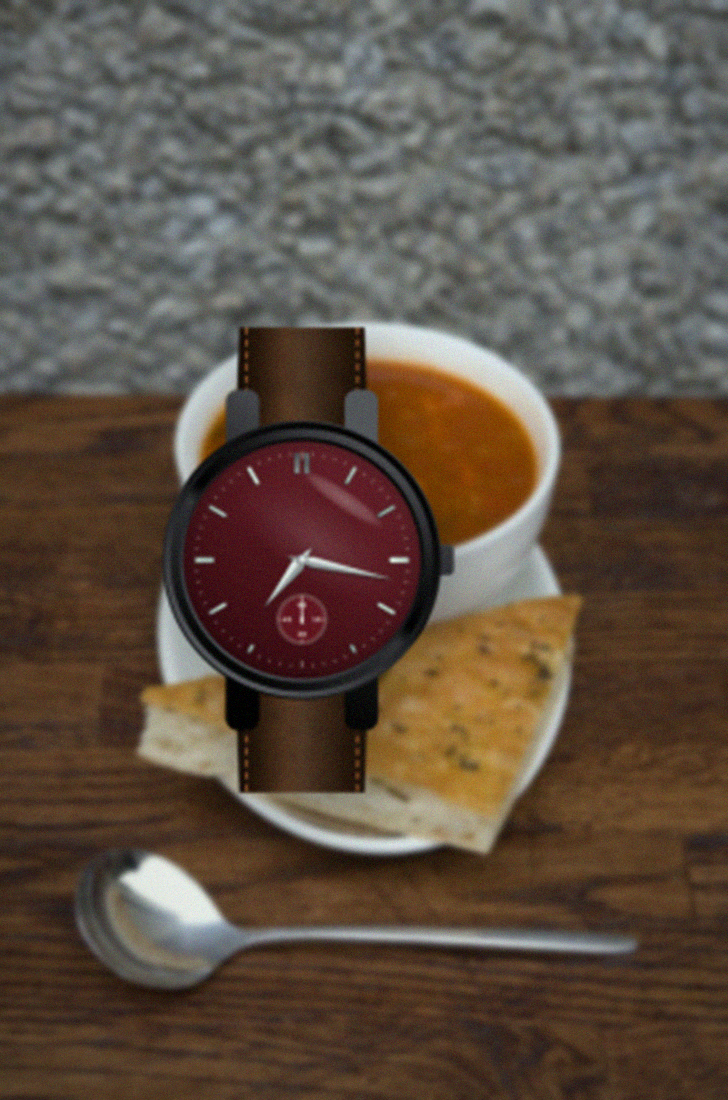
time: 7:17
